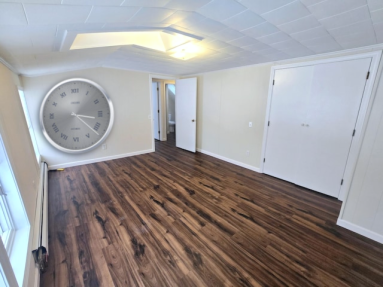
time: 3:22
